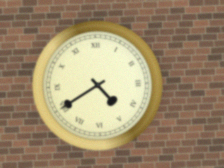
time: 4:40
